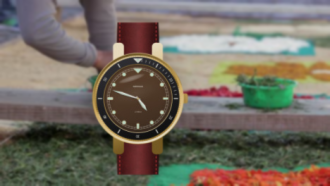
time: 4:48
